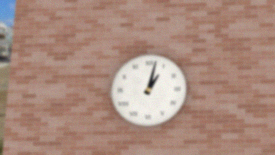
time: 1:02
